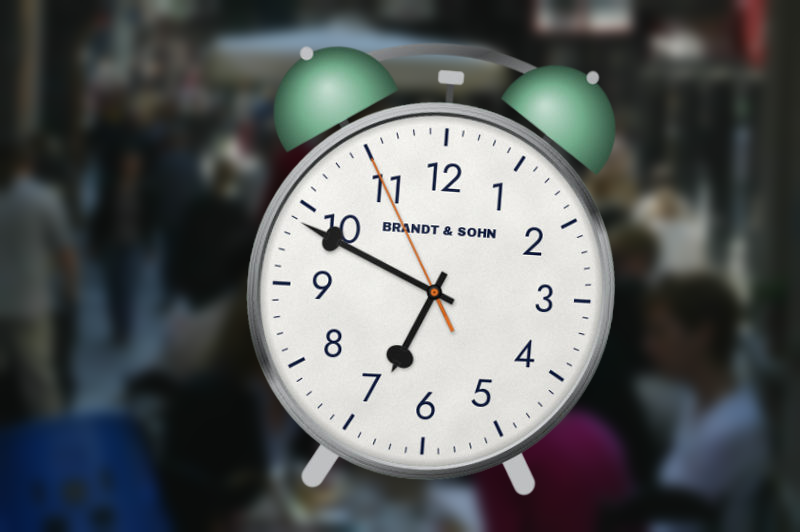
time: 6:48:55
